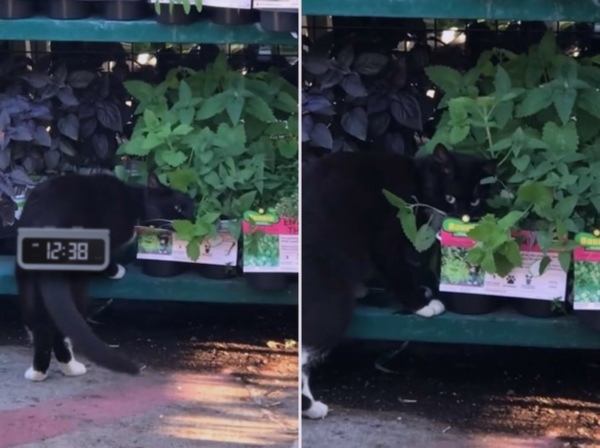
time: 12:38
